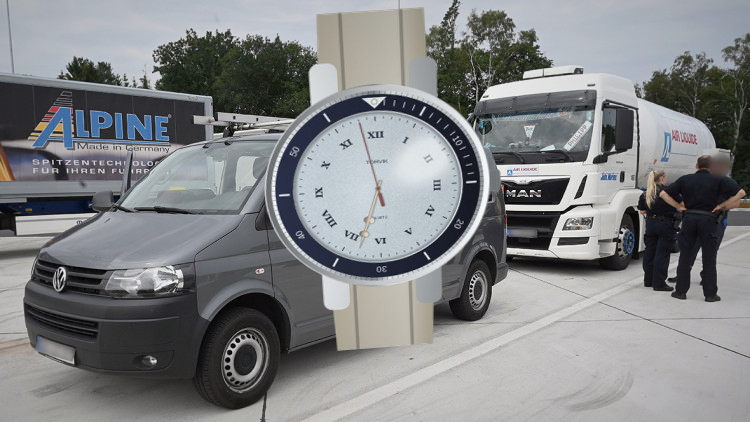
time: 6:32:58
